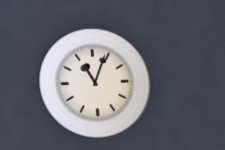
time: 11:04
